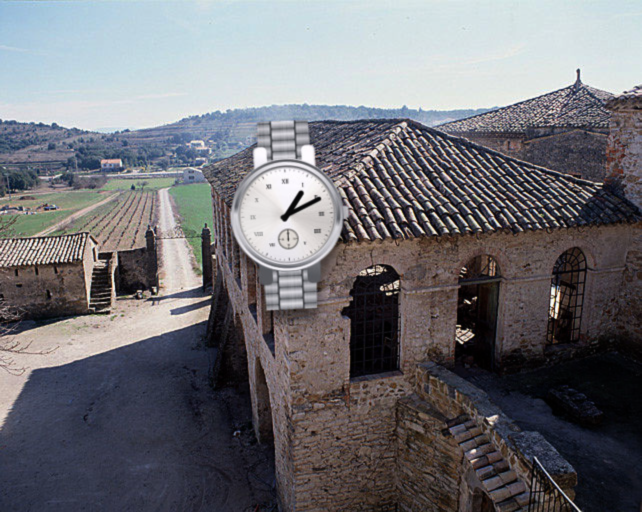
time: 1:11
